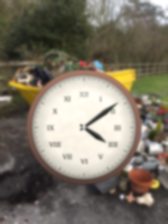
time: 4:09
